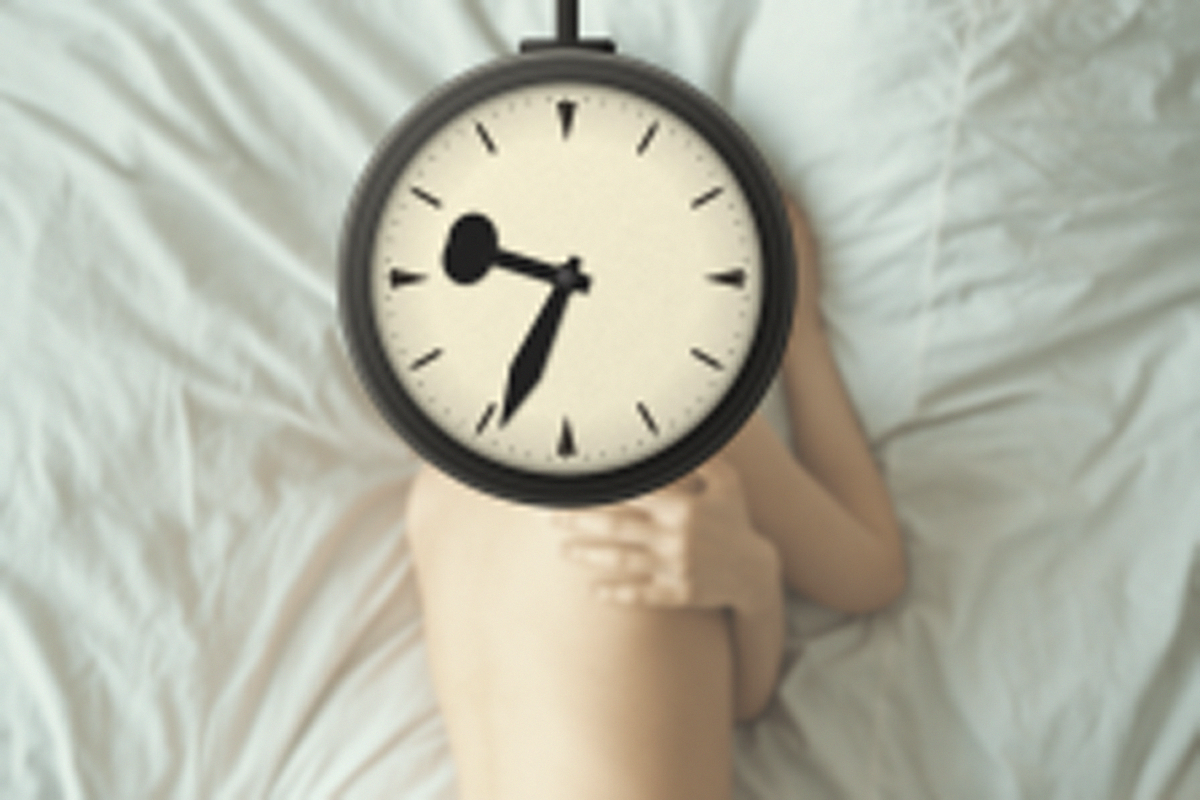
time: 9:34
